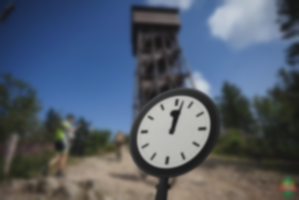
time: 12:02
